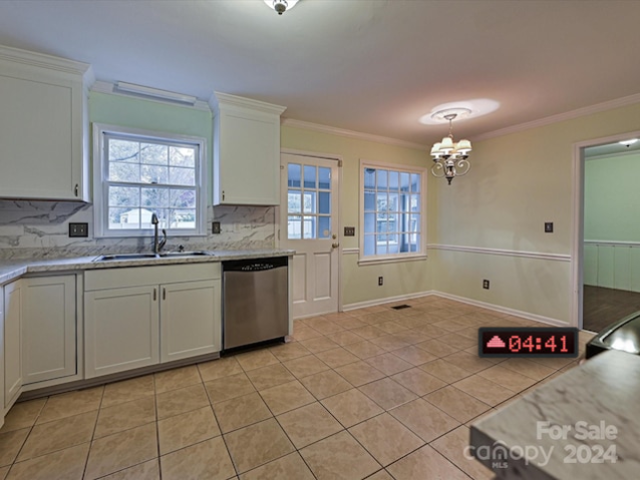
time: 4:41
